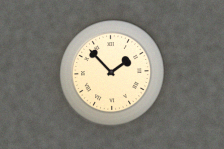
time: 1:53
